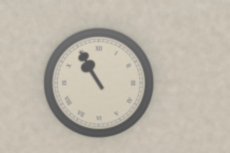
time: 10:55
